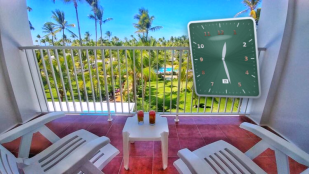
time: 12:28
